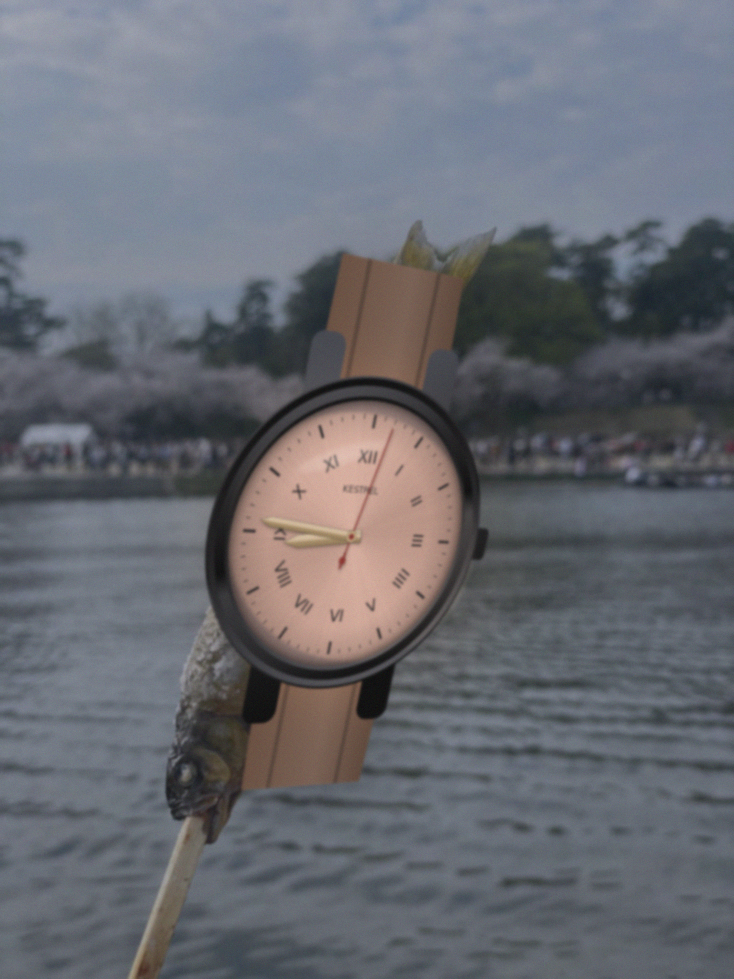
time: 8:46:02
